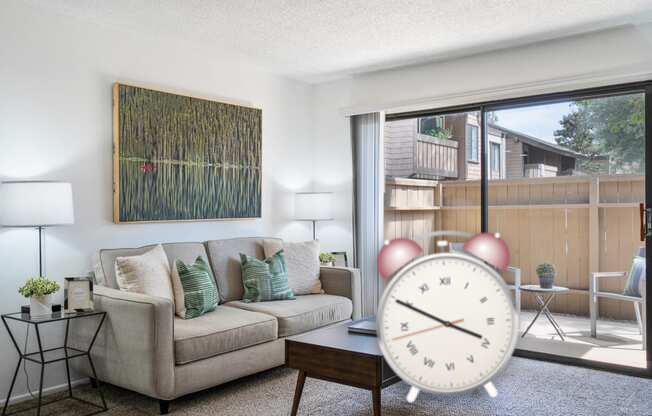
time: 3:49:43
